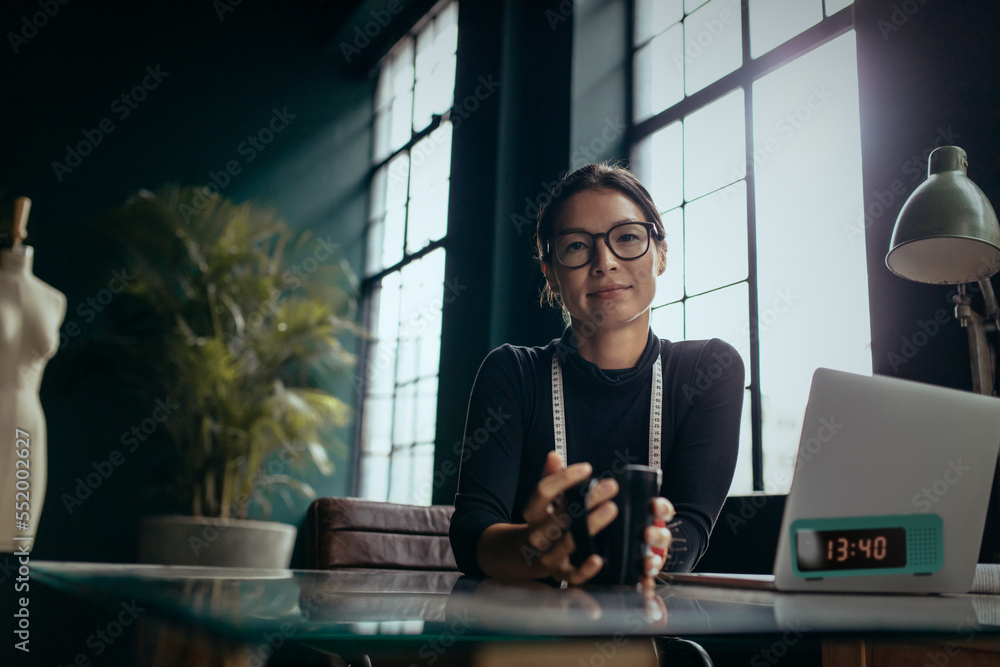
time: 13:40
